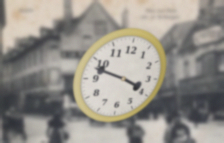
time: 3:48
